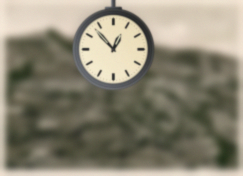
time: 12:53
